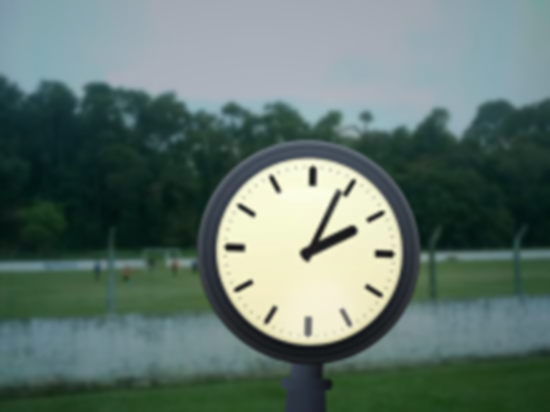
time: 2:04
